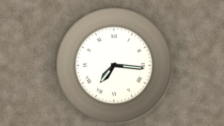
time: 7:16
